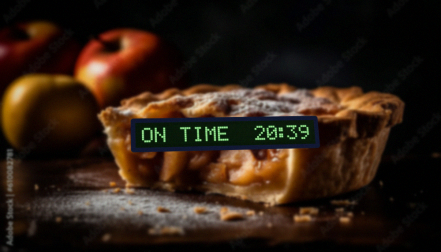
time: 20:39
